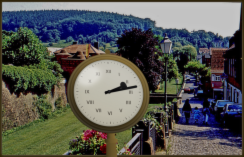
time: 2:13
